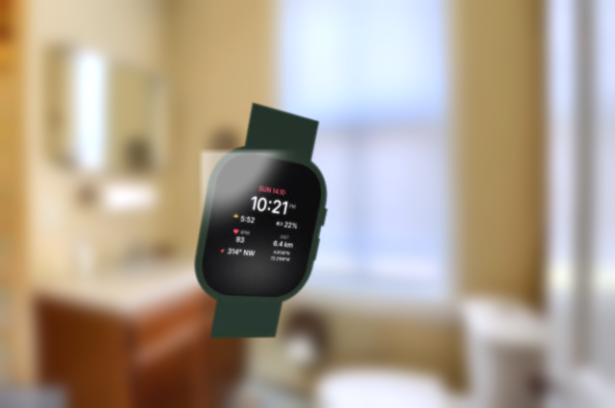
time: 10:21
